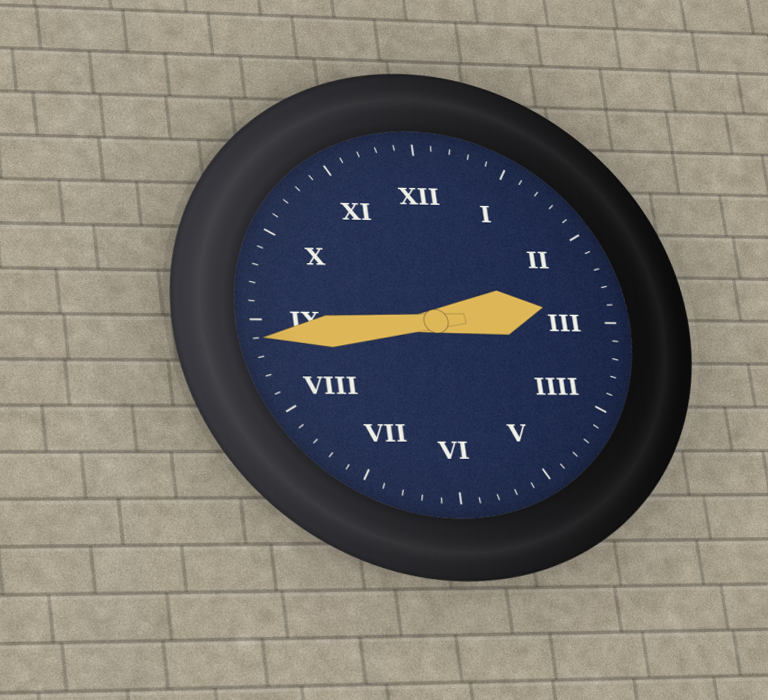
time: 2:44
